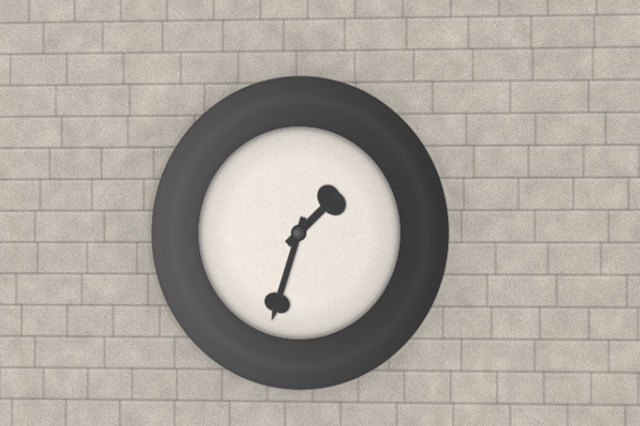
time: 1:33
